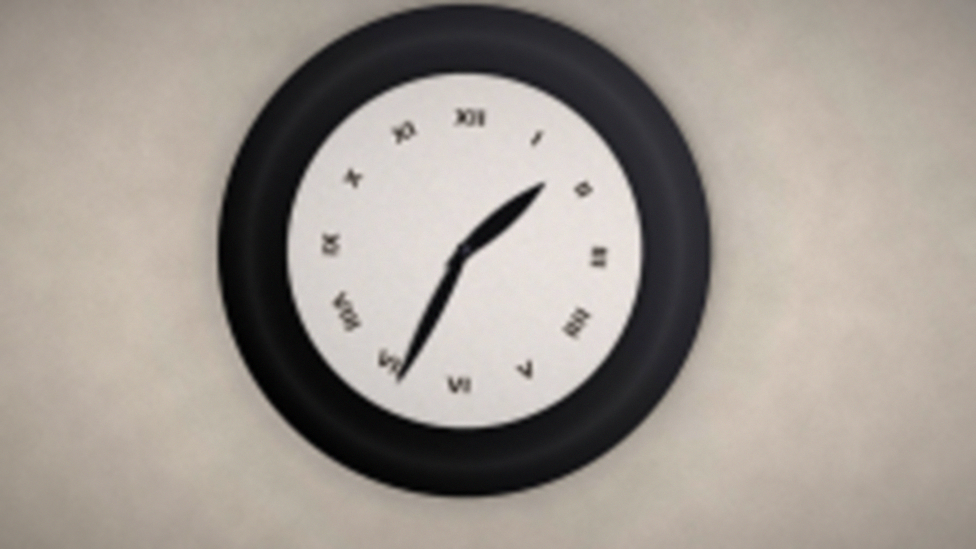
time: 1:34
